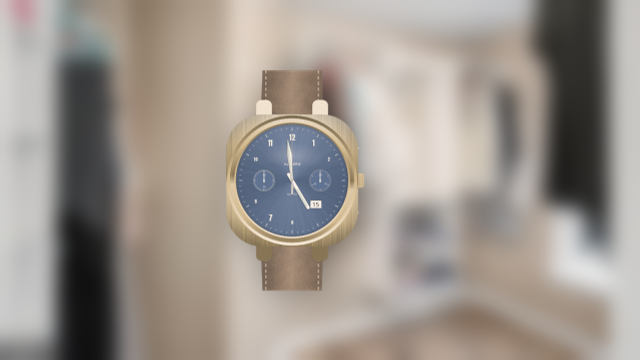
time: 4:59
